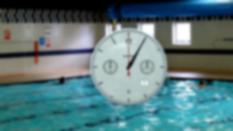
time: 1:05
